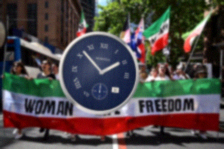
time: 1:52
